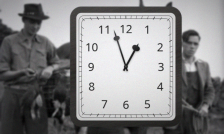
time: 12:57
